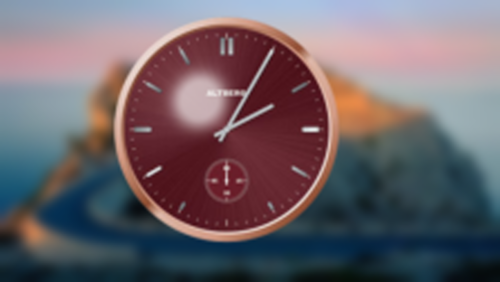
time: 2:05
